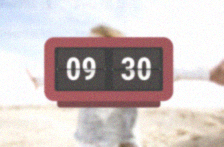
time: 9:30
